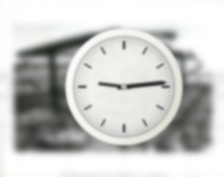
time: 9:14
